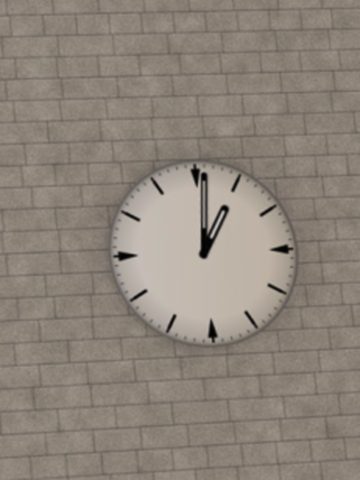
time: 1:01
